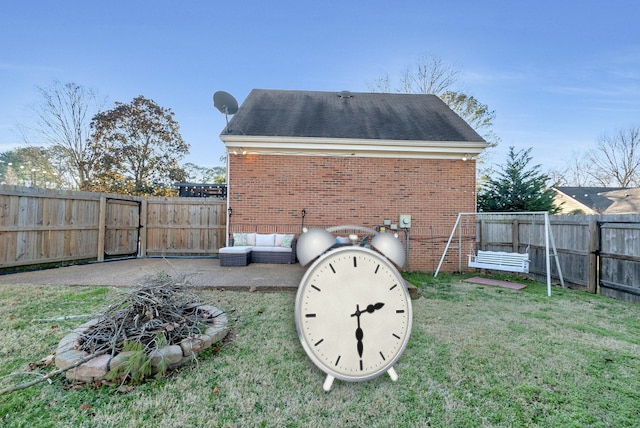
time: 2:30
